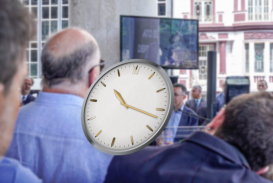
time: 10:17
